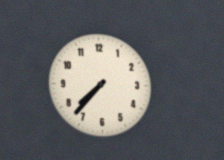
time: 7:37
